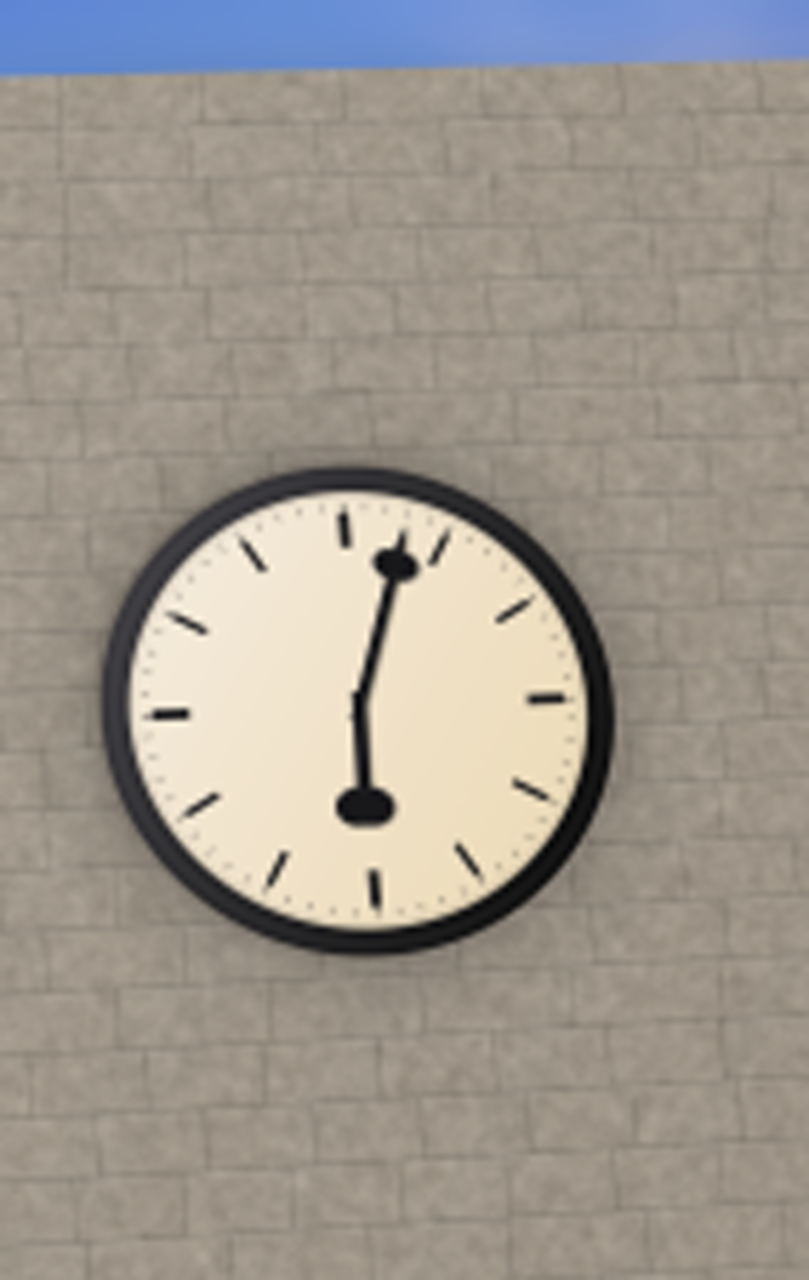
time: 6:03
